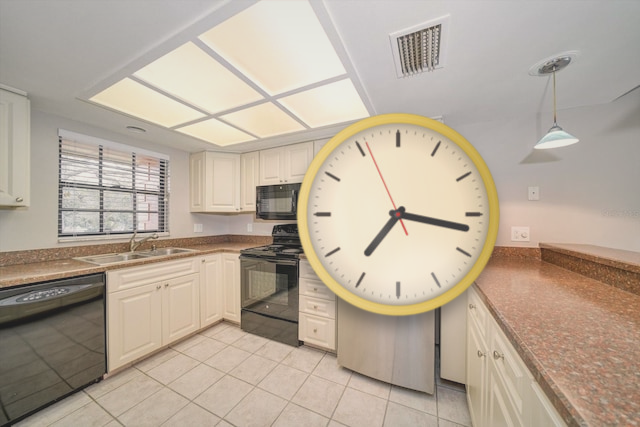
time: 7:16:56
